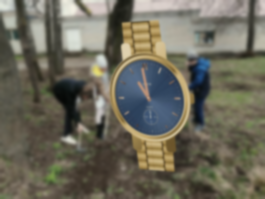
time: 10:59
